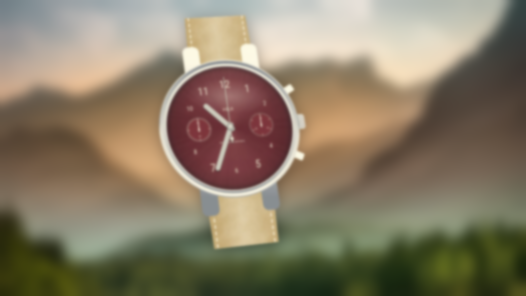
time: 10:34
